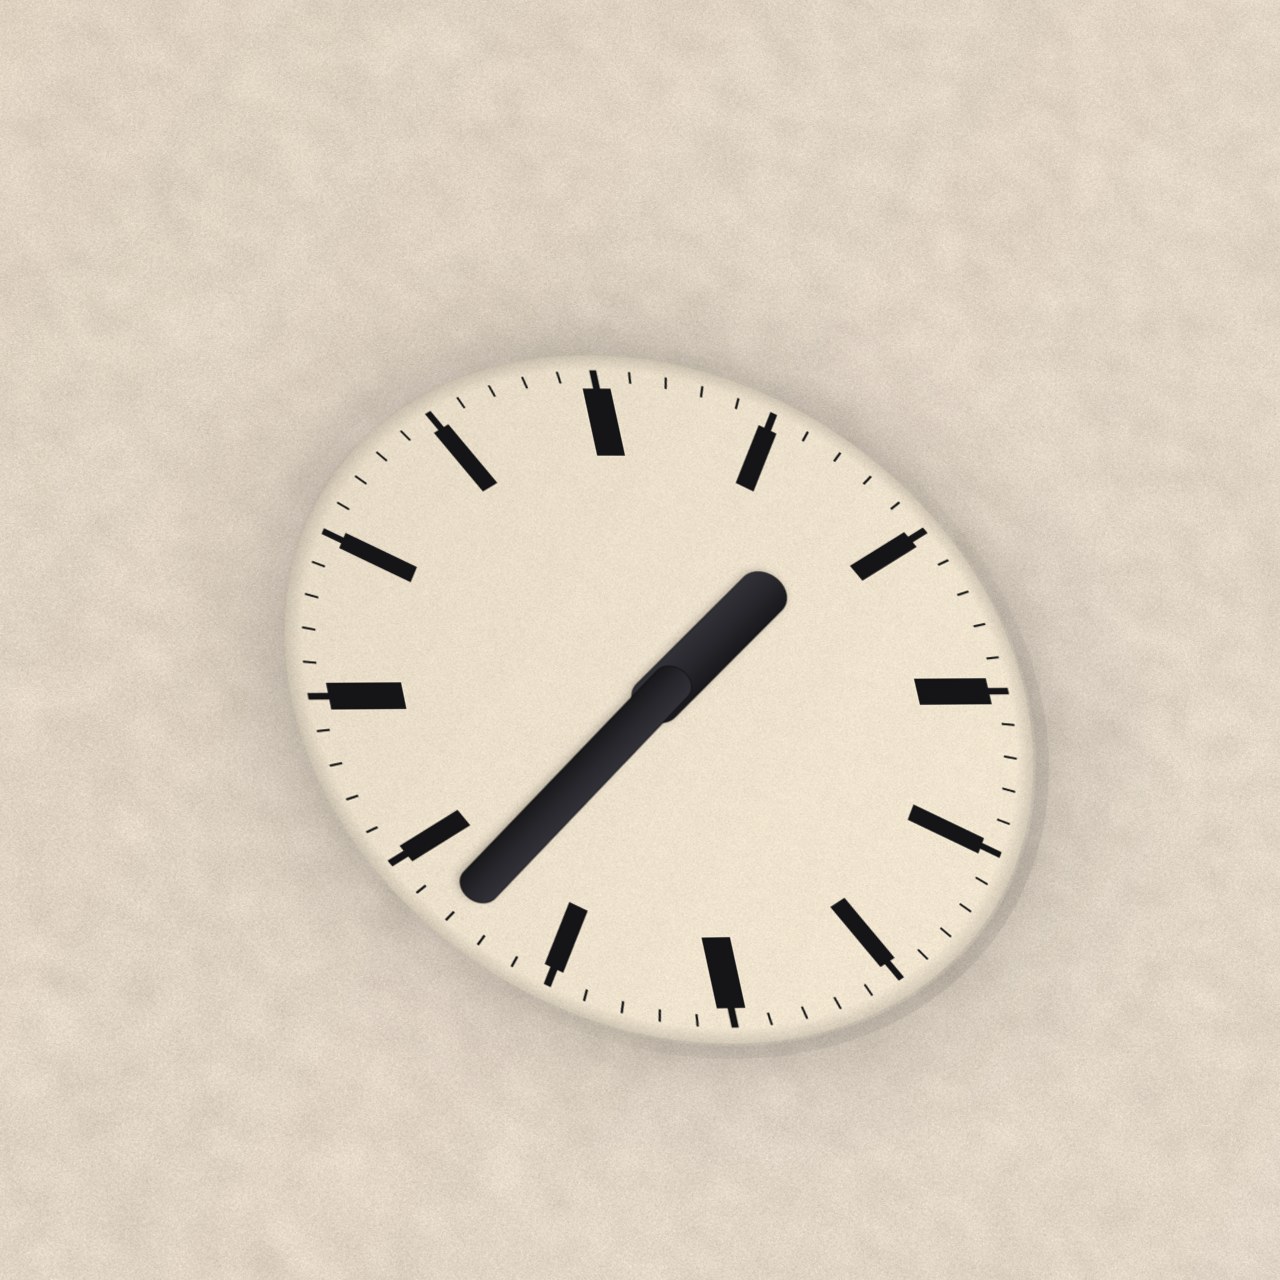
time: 1:38
